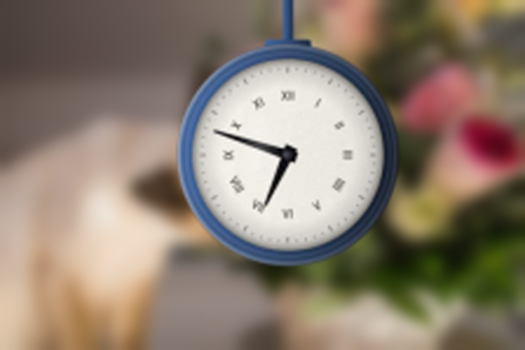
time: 6:48
